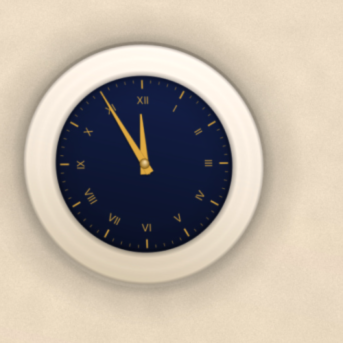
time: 11:55
